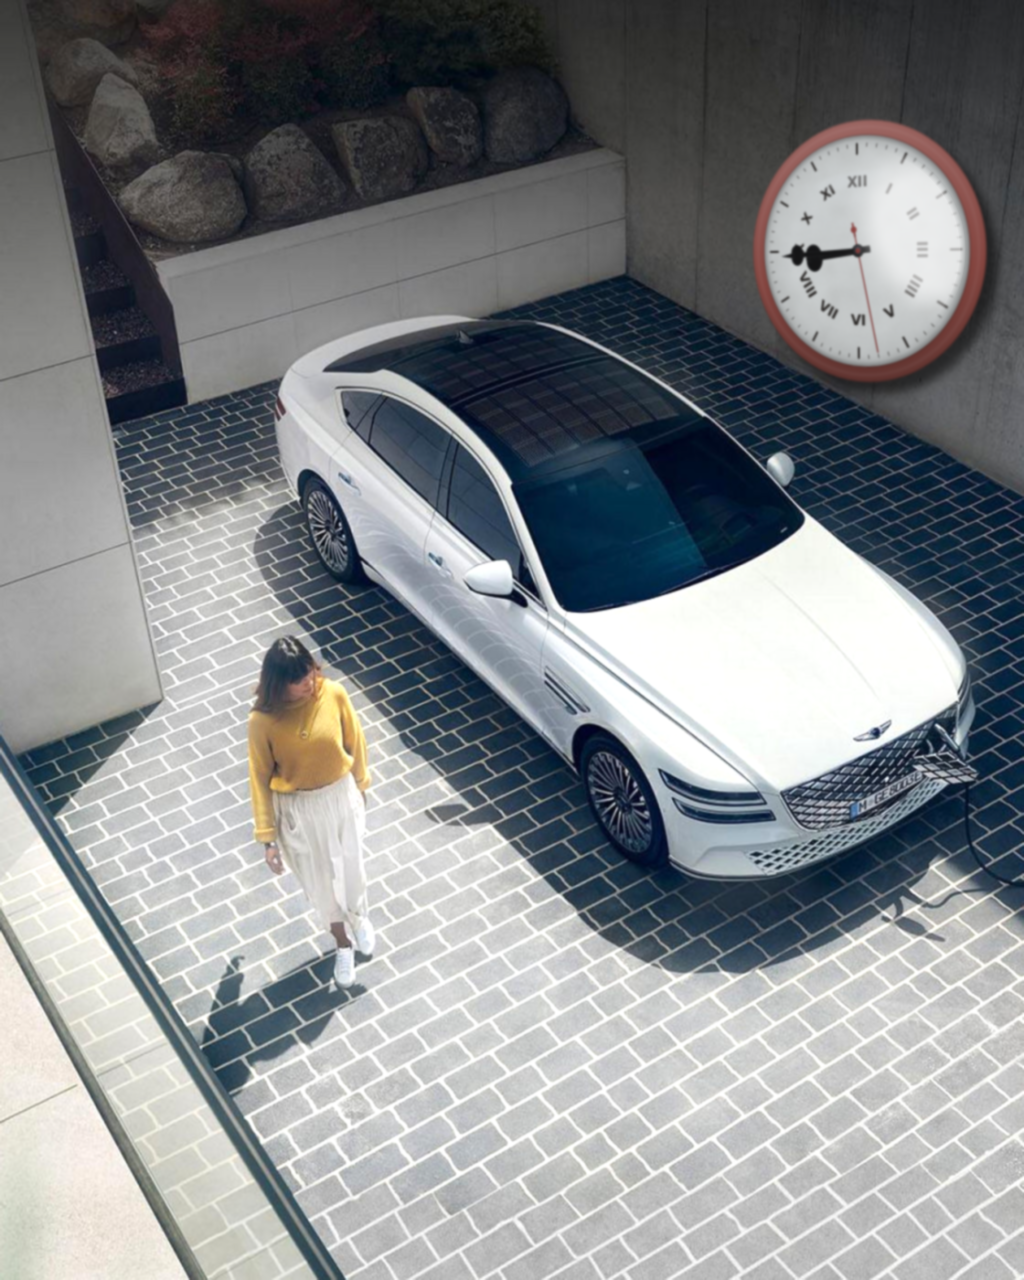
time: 8:44:28
